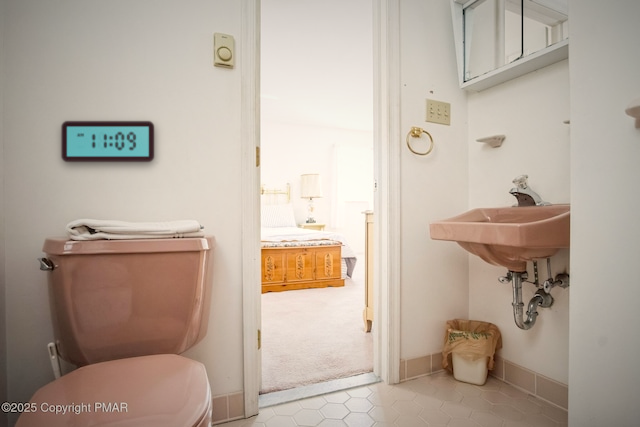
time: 11:09
